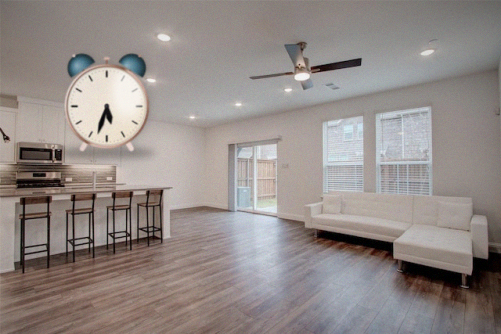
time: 5:33
